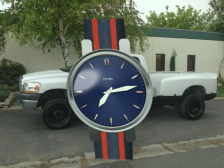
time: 7:13
